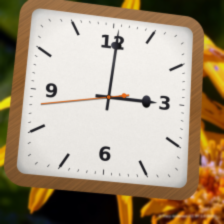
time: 3:00:43
